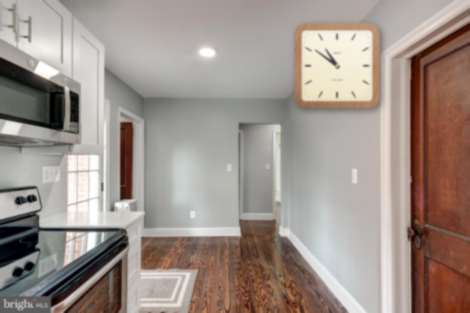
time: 10:51
